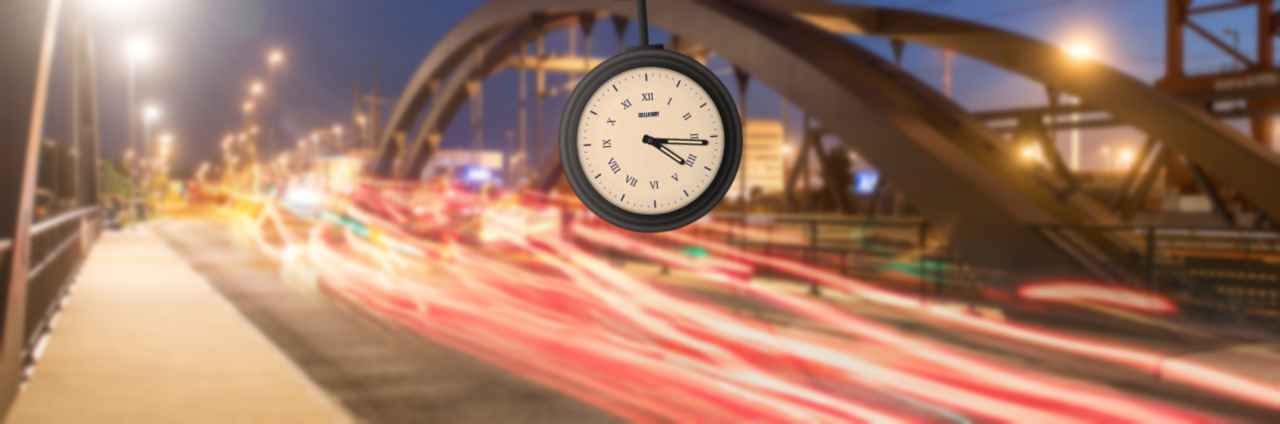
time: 4:16
